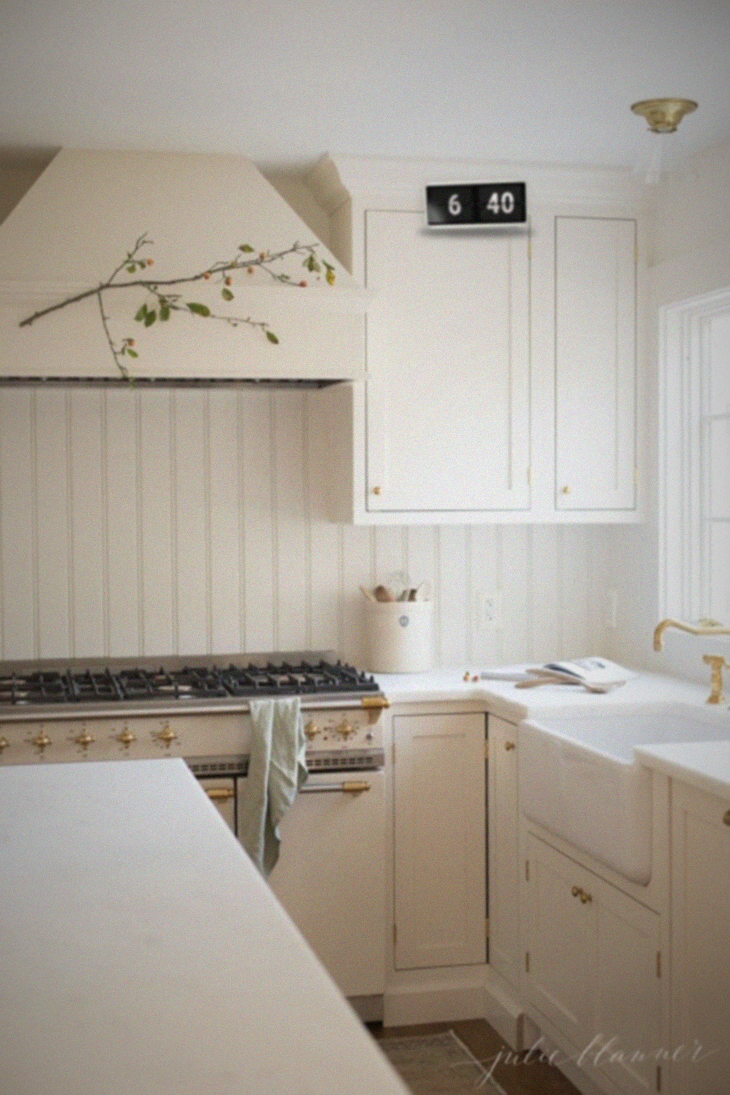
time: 6:40
